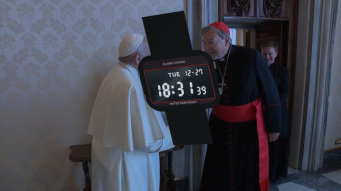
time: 18:31:39
